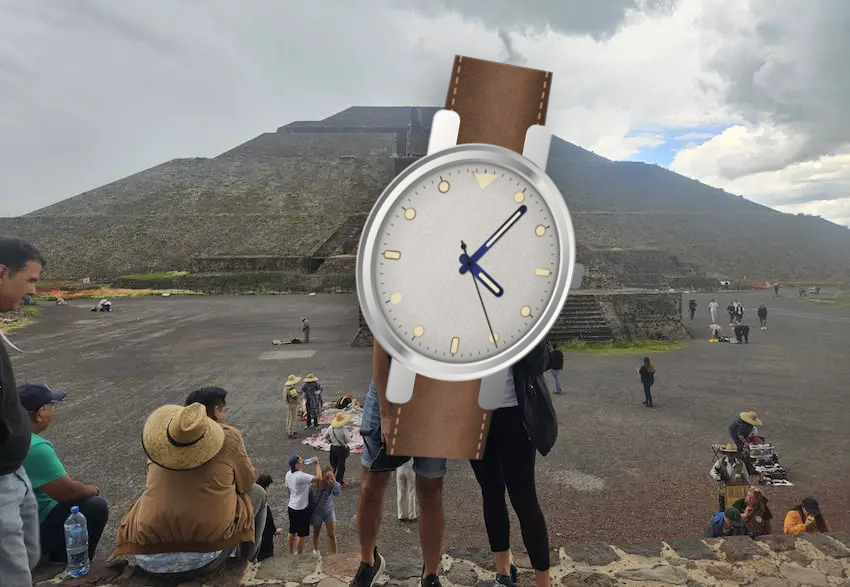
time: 4:06:25
